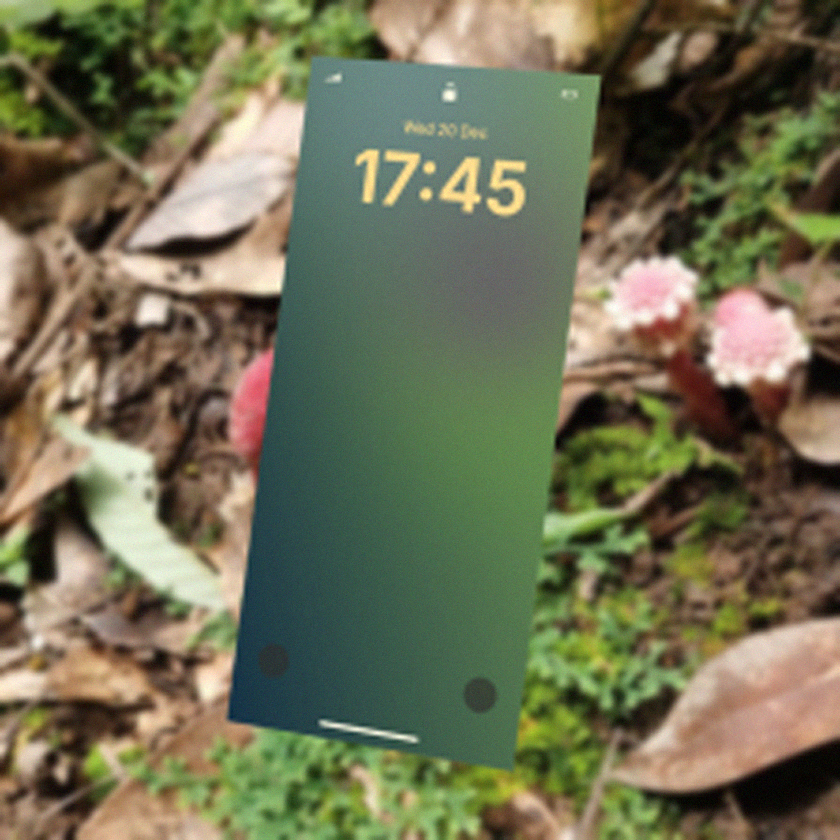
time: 17:45
